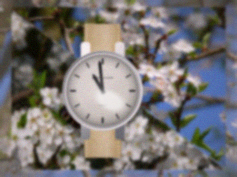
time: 10:59
